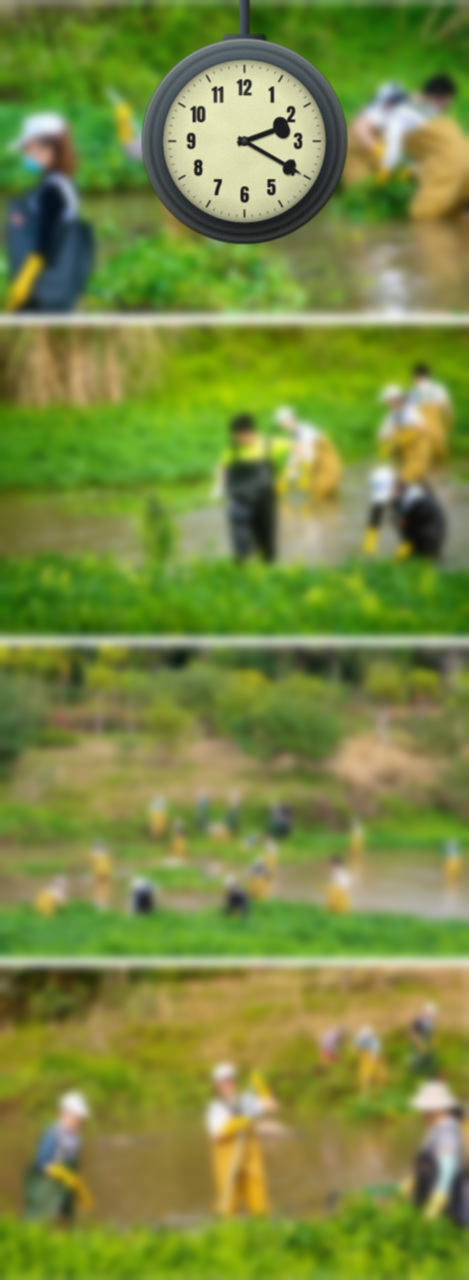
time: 2:20
